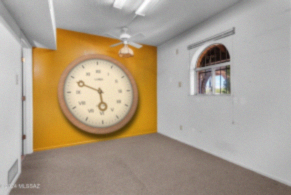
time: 5:49
